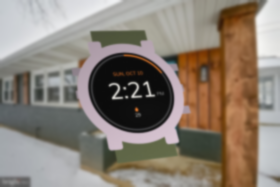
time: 2:21
